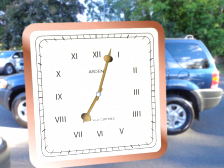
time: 7:03
